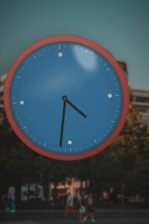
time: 4:32
